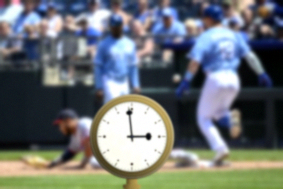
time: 2:59
